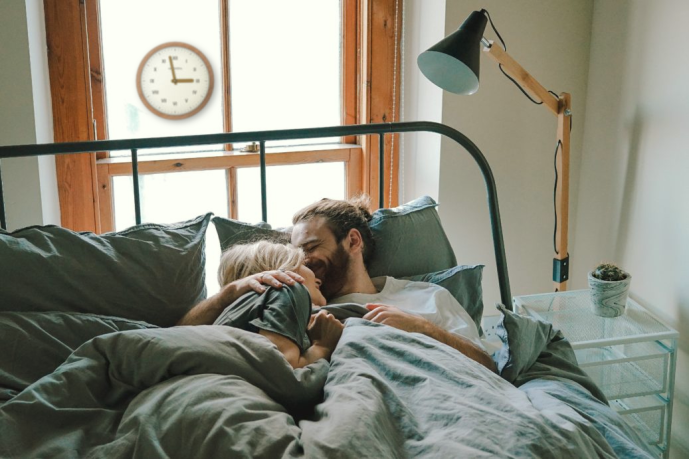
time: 2:58
